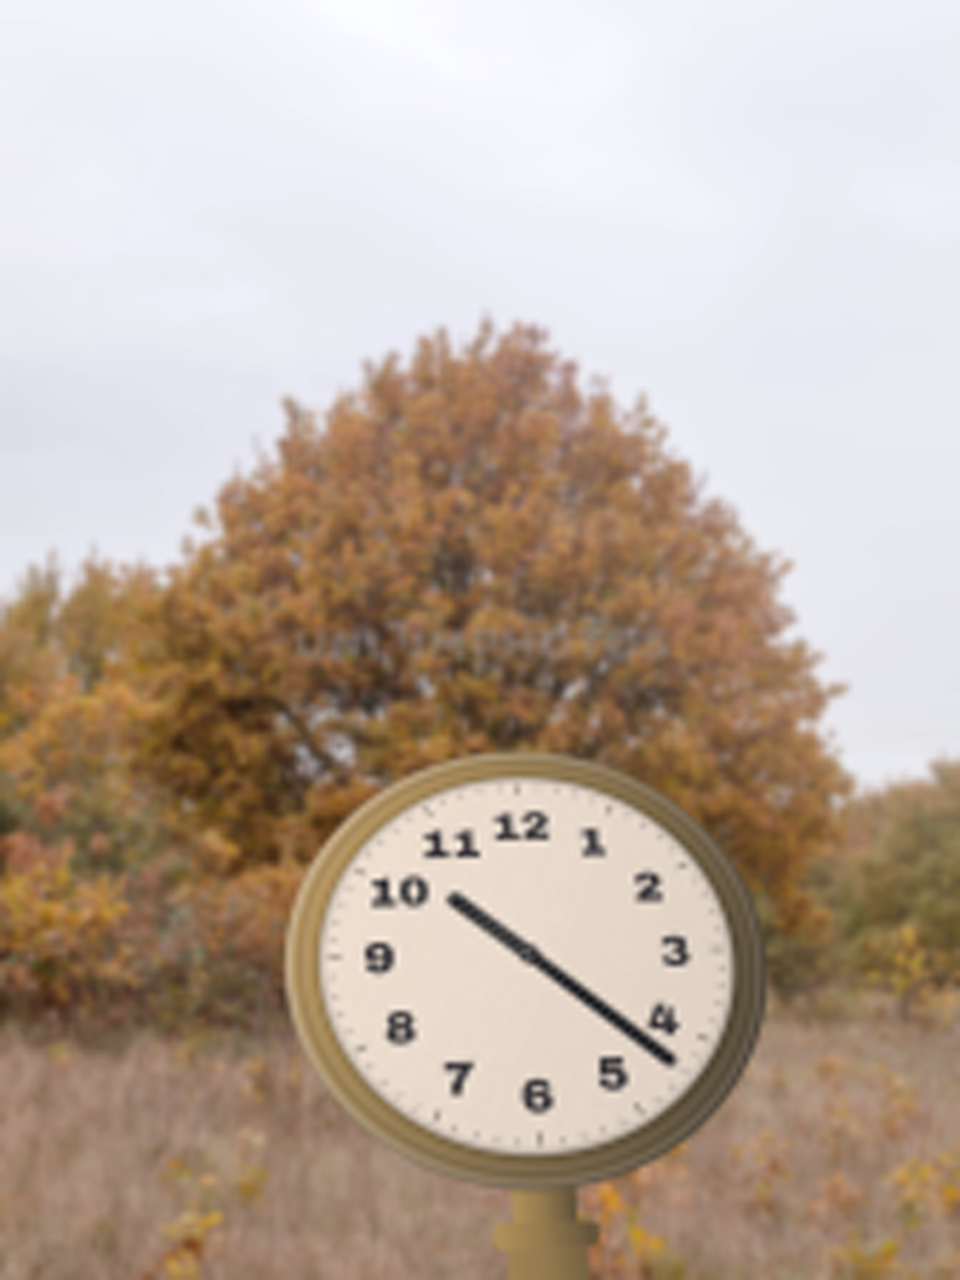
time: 10:22
